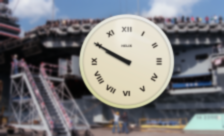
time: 9:50
